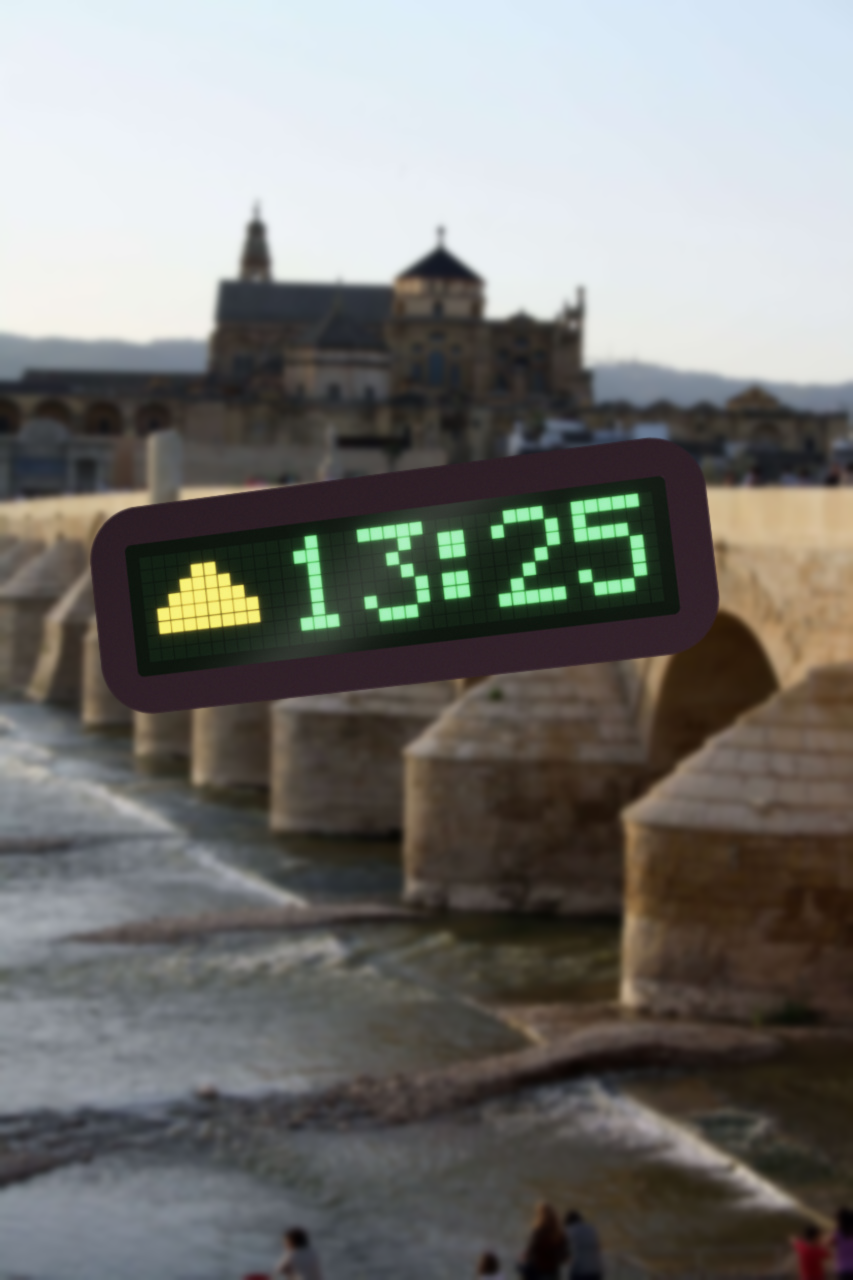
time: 13:25
